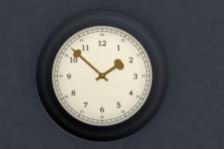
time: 1:52
